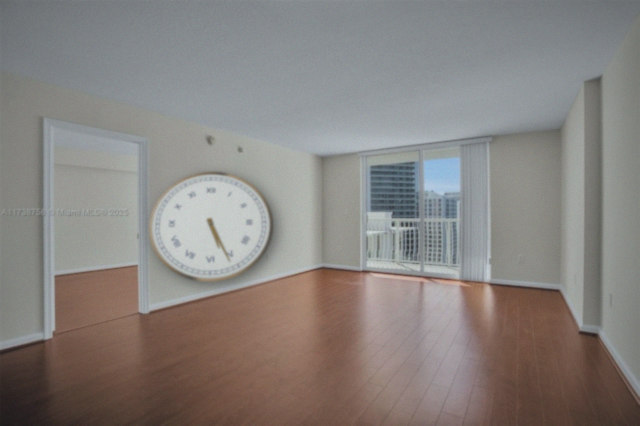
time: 5:26
